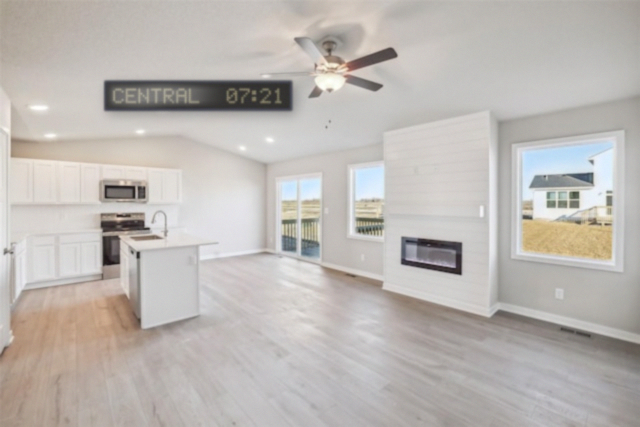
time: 7:21
